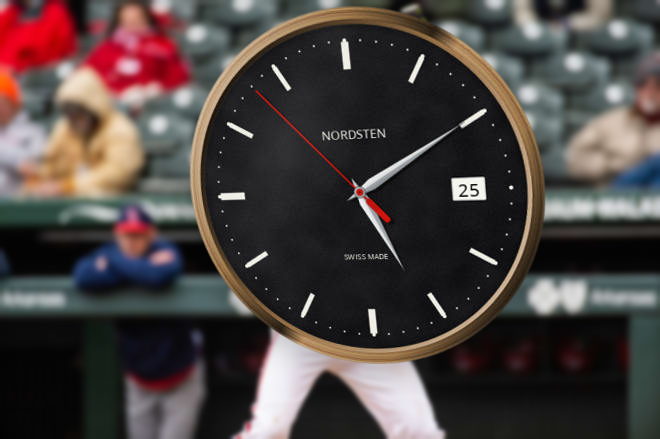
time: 5:09:53
